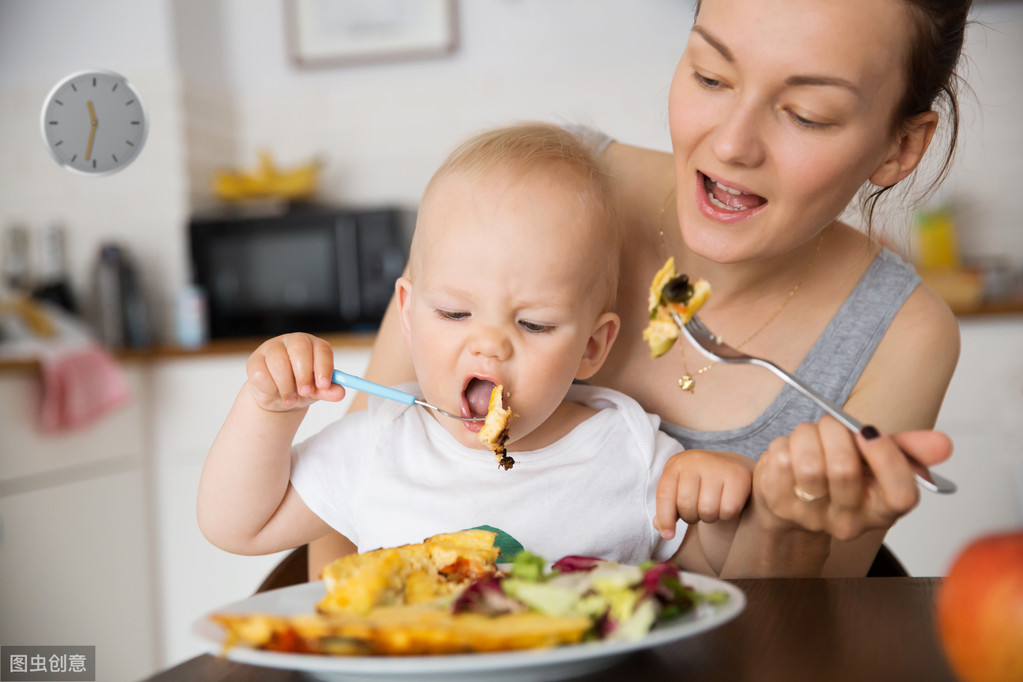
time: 11:32
